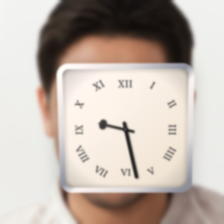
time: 9:28
